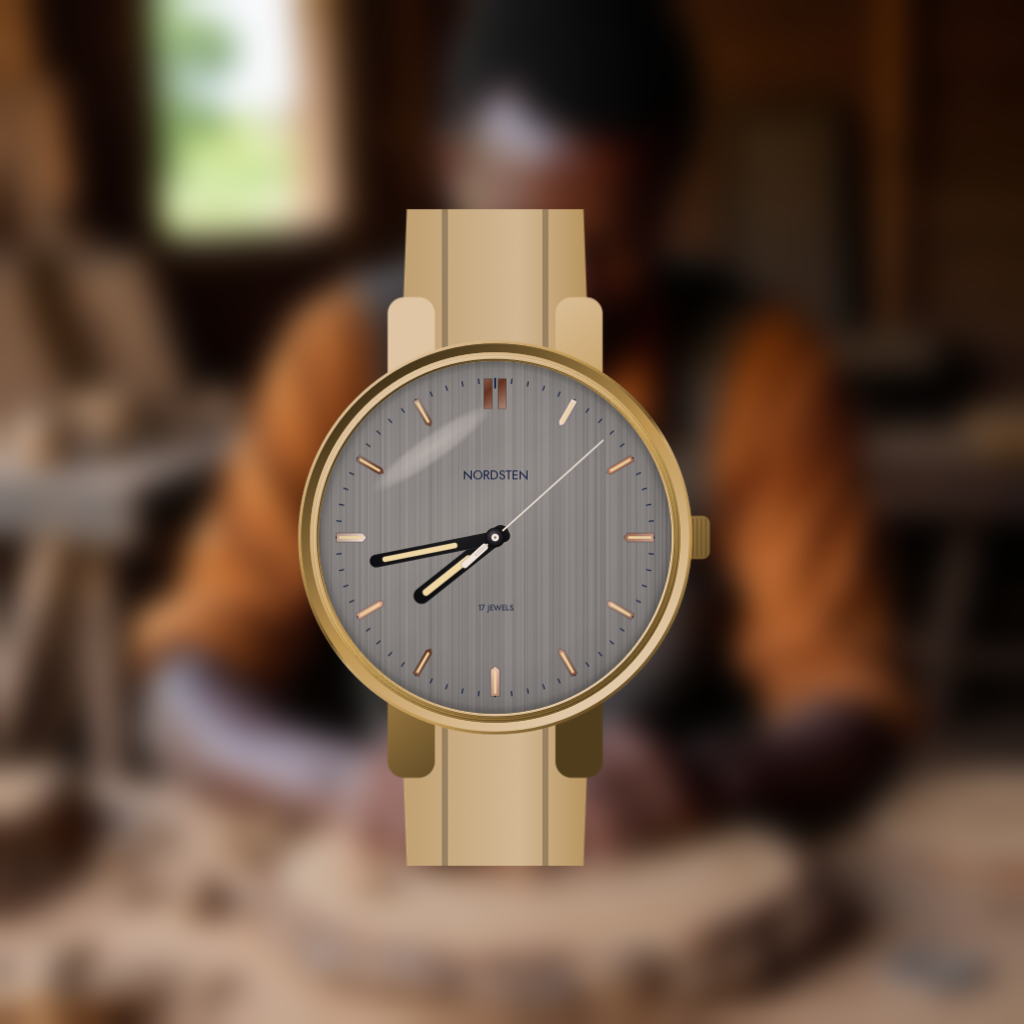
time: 7:43:08
